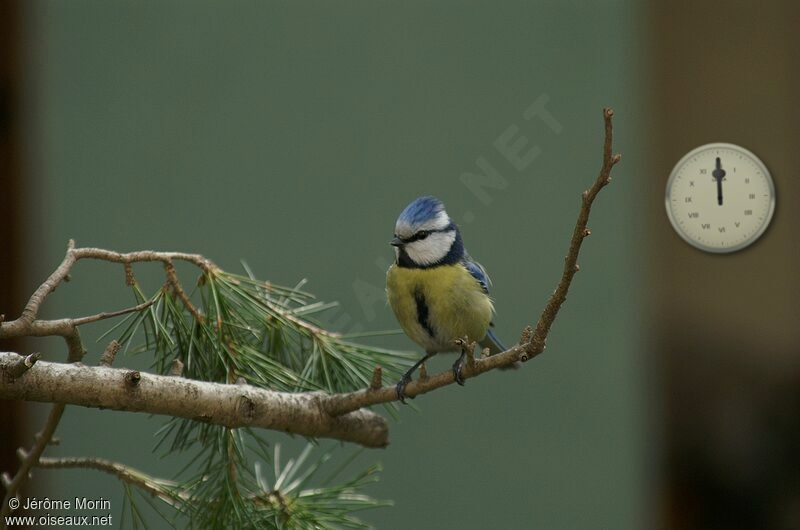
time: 12:00
